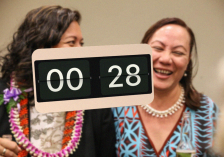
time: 0:28
